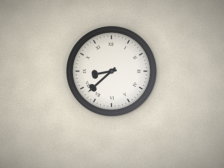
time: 8:38
